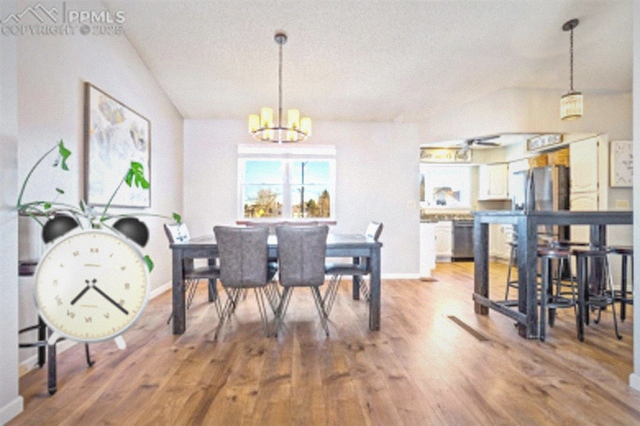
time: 7:21
